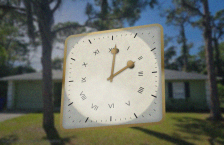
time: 2:01
